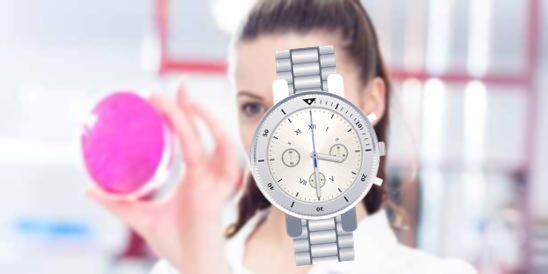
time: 3:30
